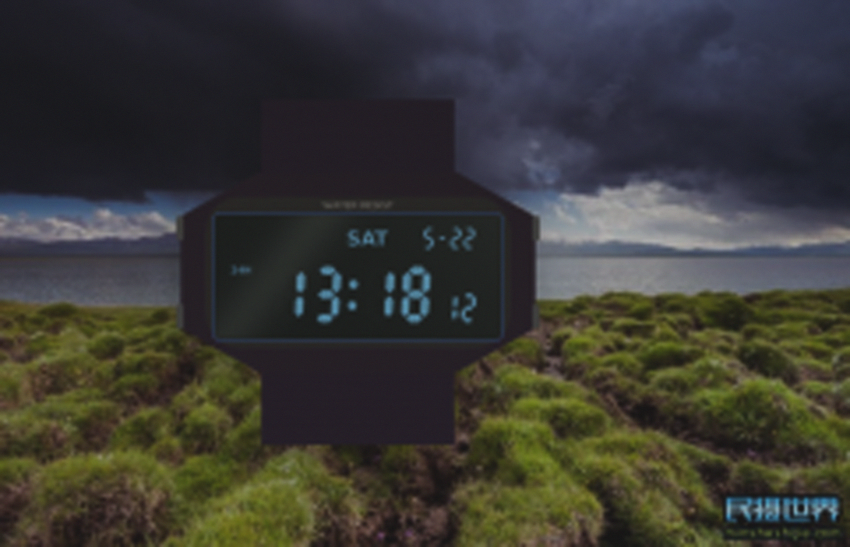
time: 13:18:12
